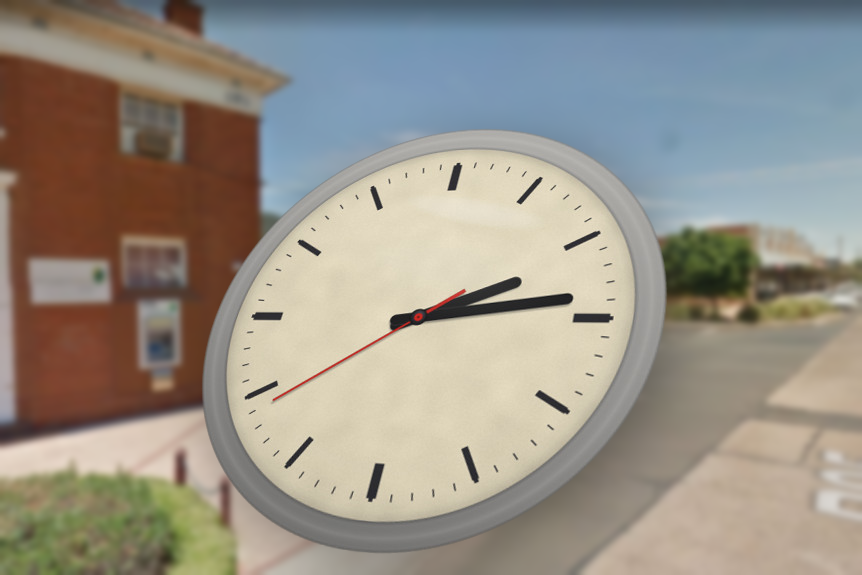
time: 2:13:39
